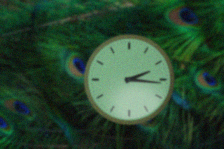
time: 2:16
